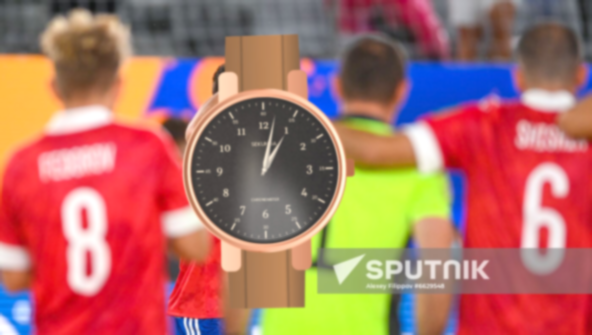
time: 1:02
